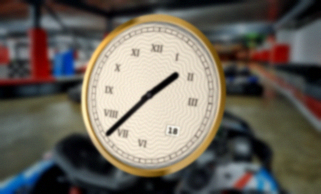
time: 1:37
